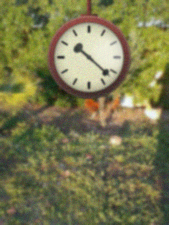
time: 10:22
